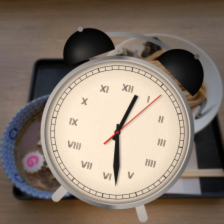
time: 12:28:06
